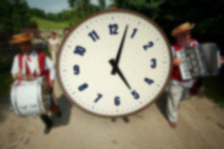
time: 5:03
